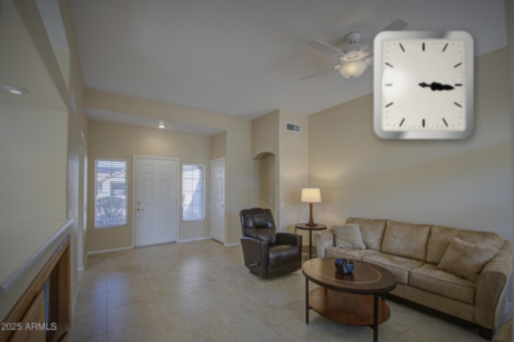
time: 3:16
